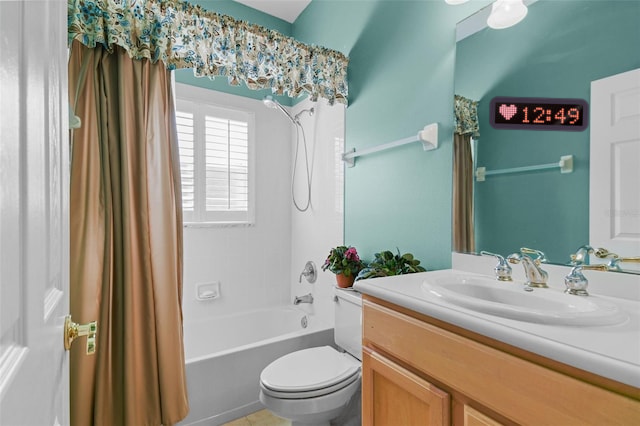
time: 12:49
